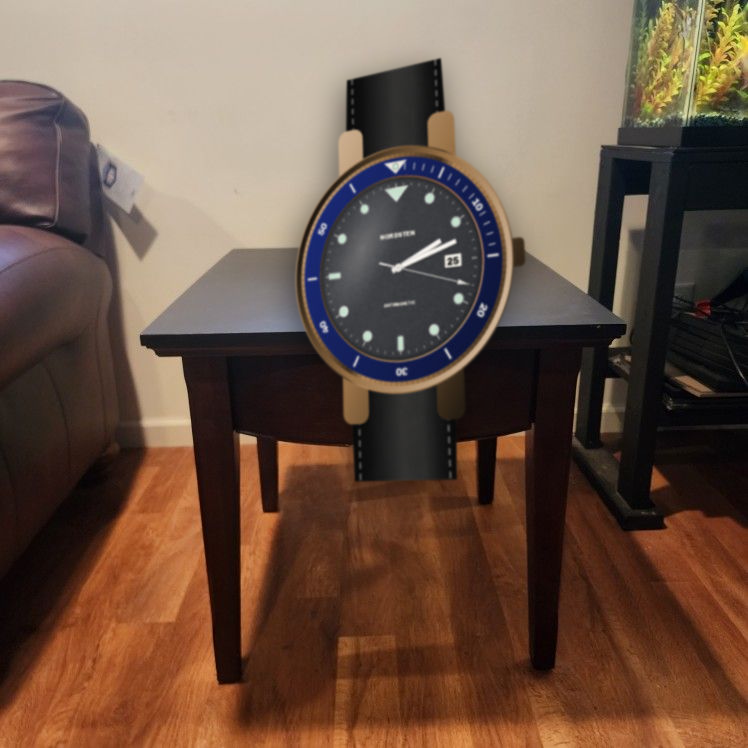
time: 2:12:18
